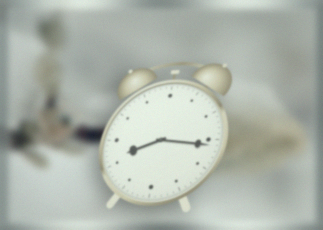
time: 8:16
